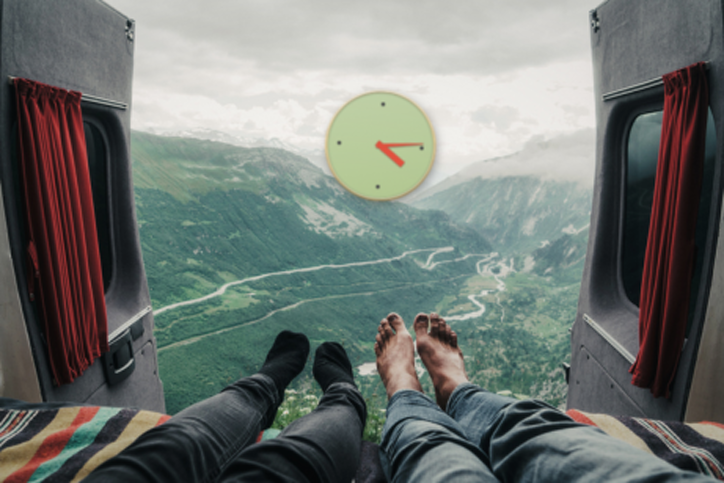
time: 4:14
